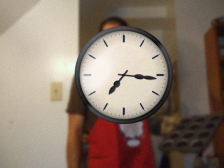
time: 7:16
